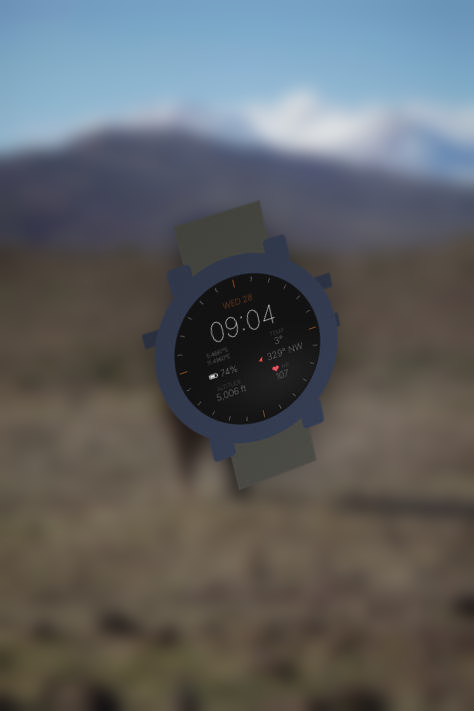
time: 9:04
